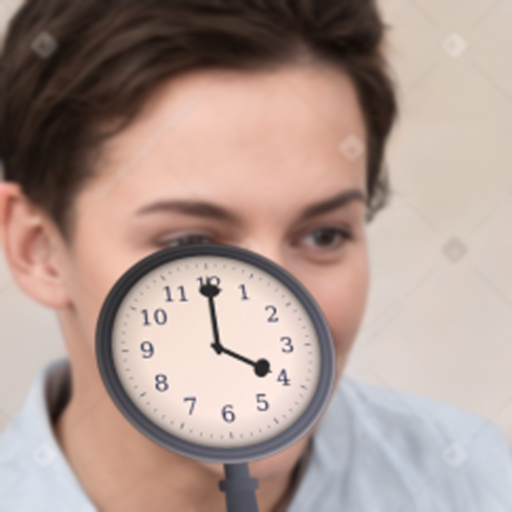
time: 4:00
